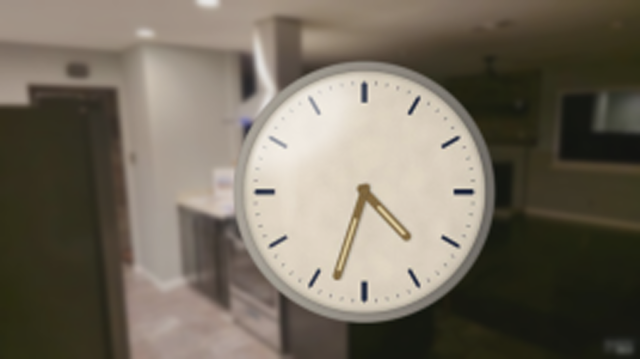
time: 4:33
